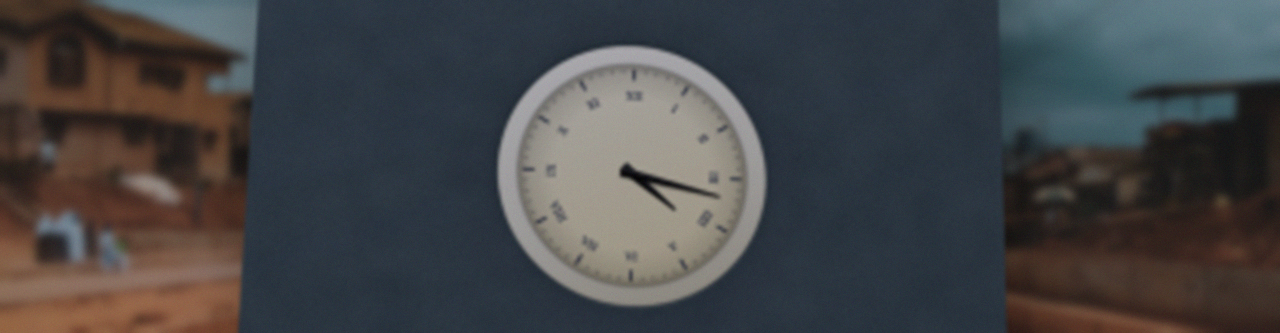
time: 4:17
